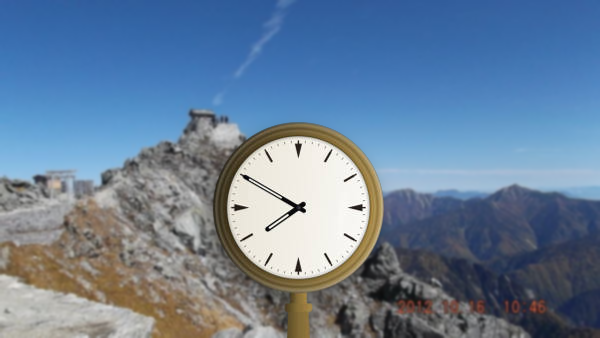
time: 7:50
